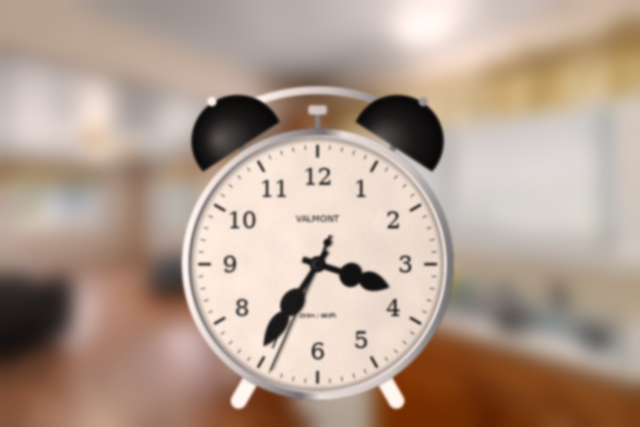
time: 3:35:34
